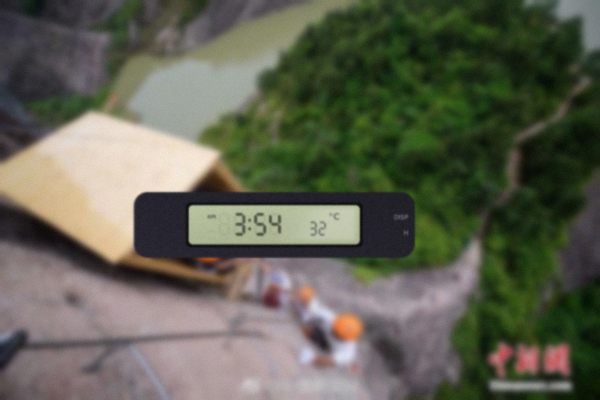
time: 3:54
